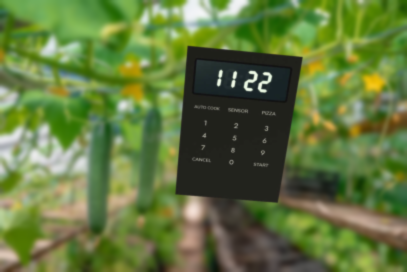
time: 11:22
